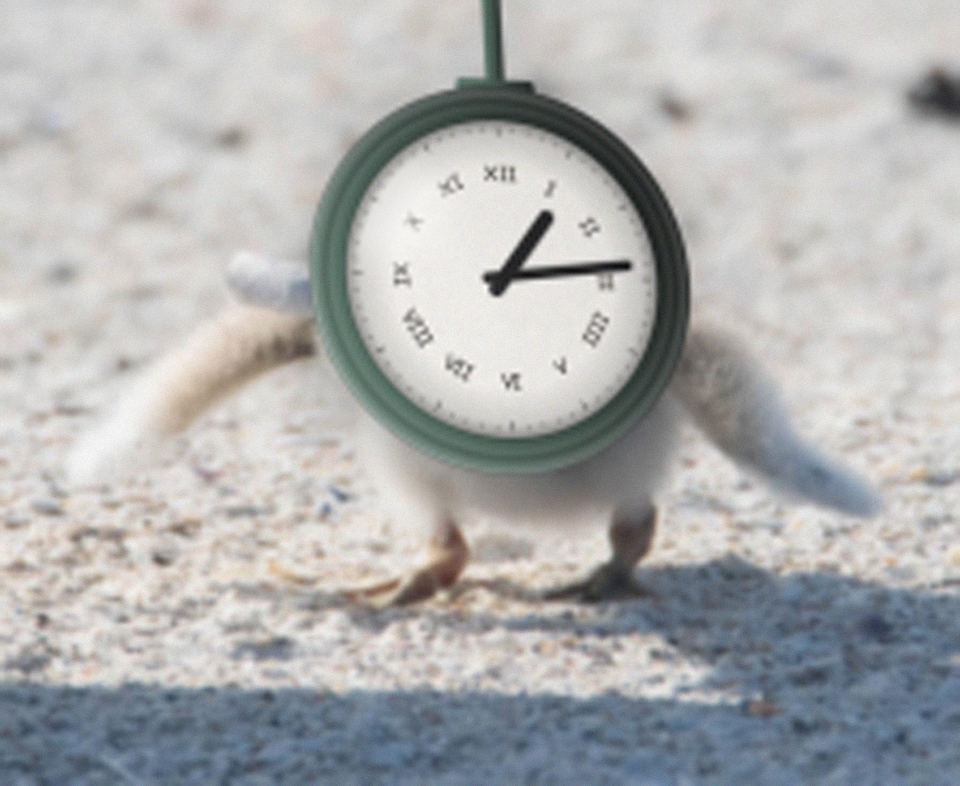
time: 1:14
